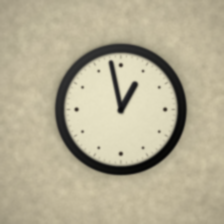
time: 12:58
